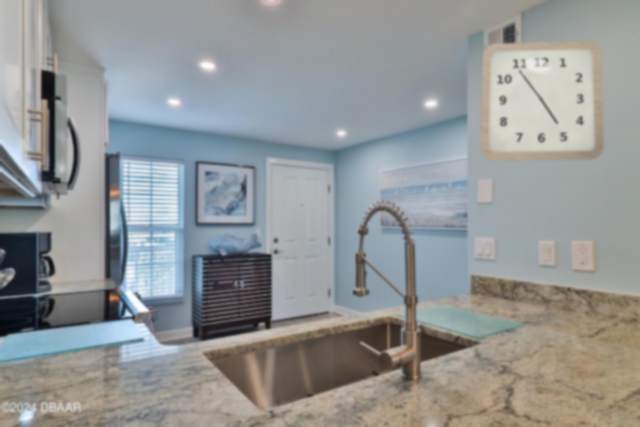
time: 4:54
